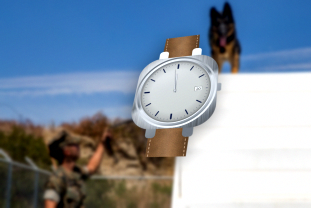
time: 11:59
